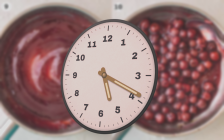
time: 5:19
